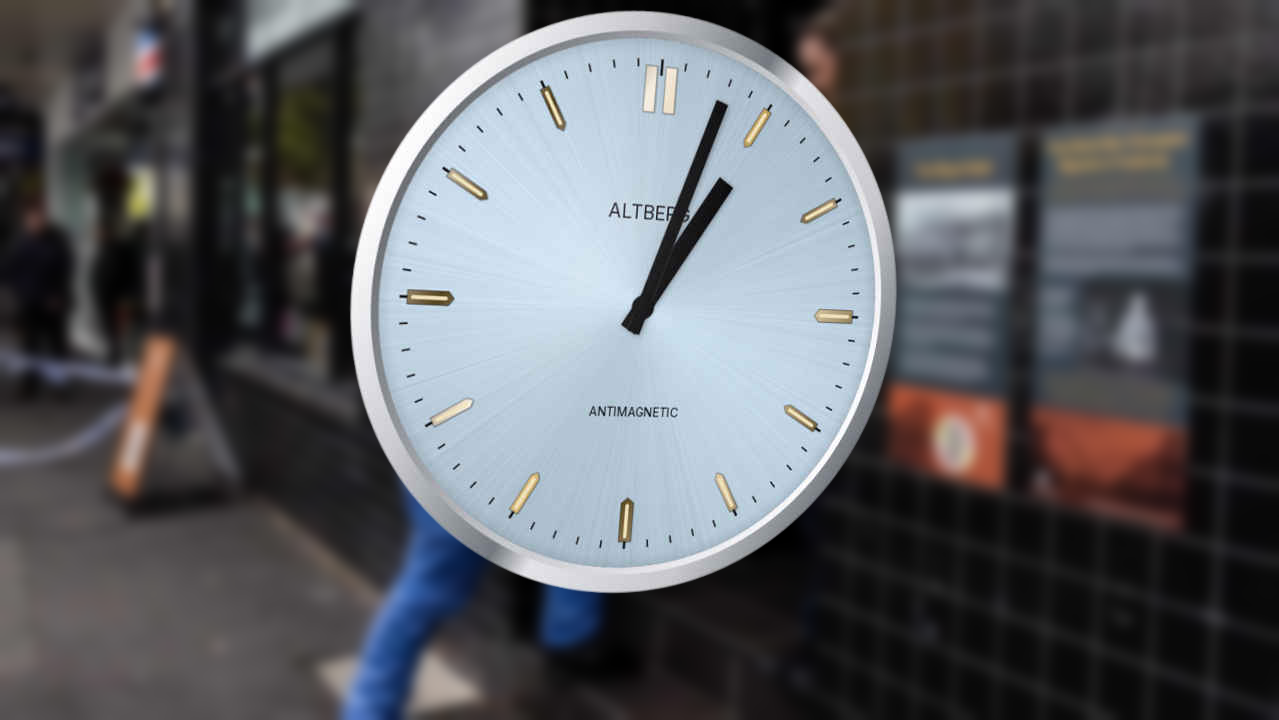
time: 1:03
